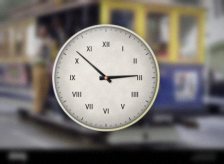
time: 2:52
